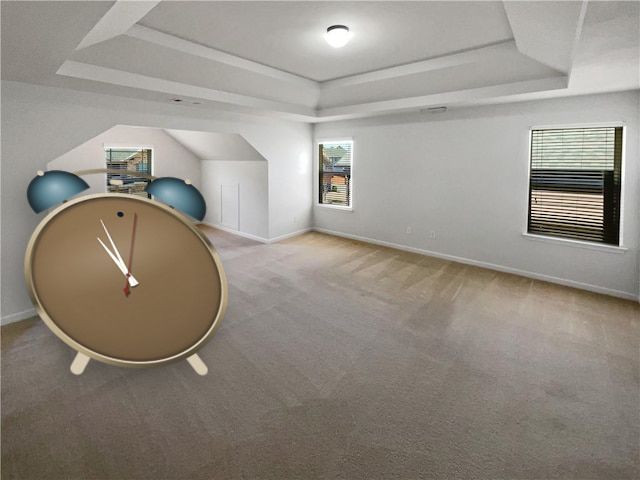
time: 10:57:02
